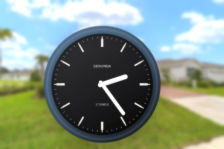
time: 2:24
